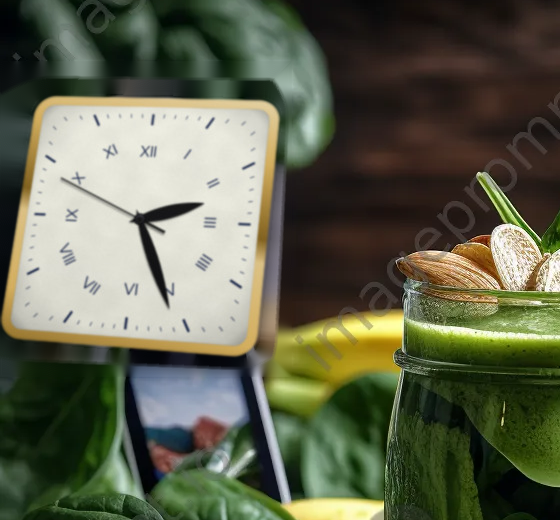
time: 2:25:49
